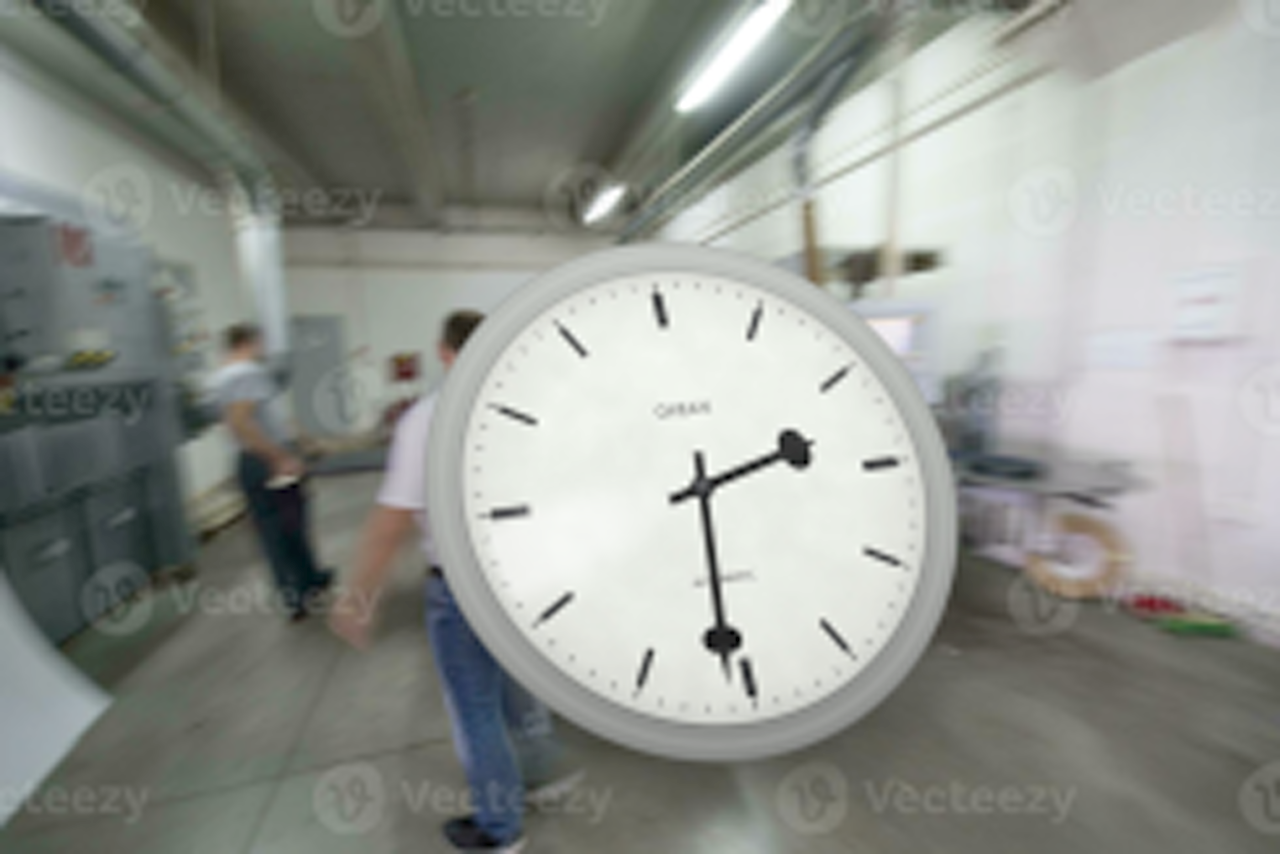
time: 2:31
